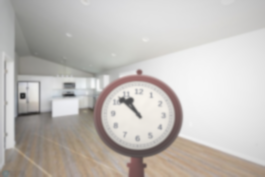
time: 10:52
